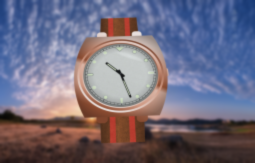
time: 10:27
